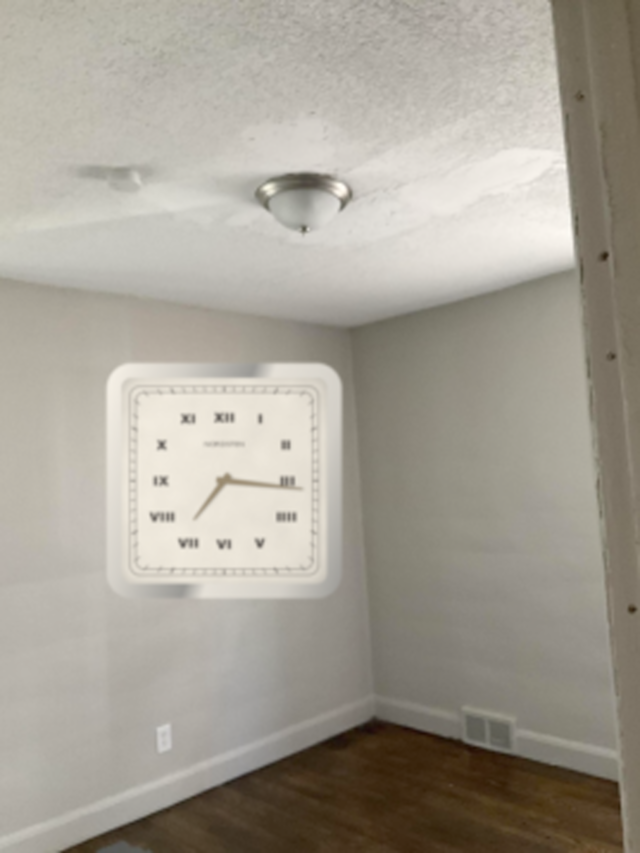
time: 7:16
